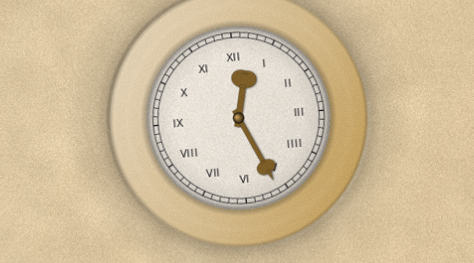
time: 12:26
